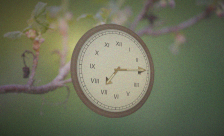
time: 7:14
